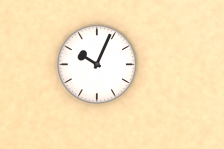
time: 10:04
